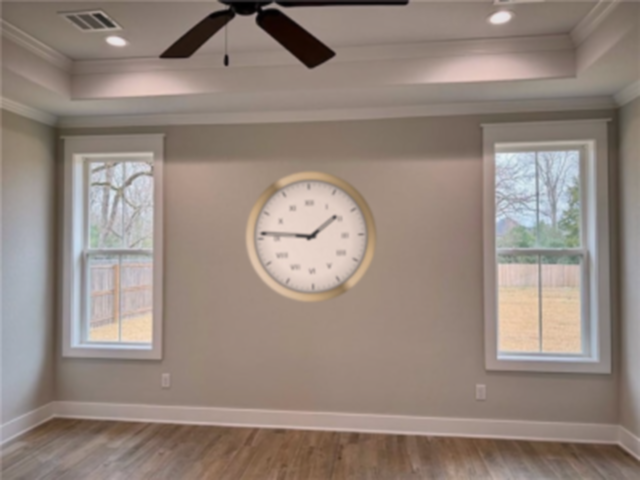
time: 1:46
